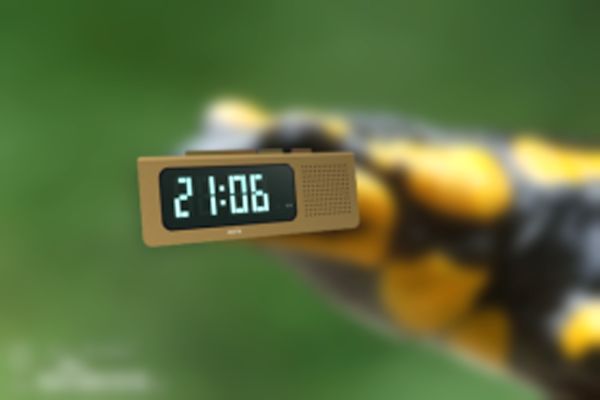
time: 21:06
